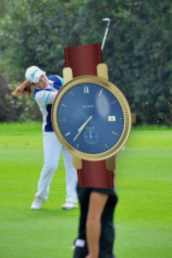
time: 7:37
